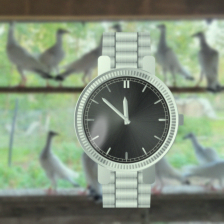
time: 11:52
